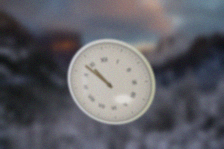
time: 10:53
